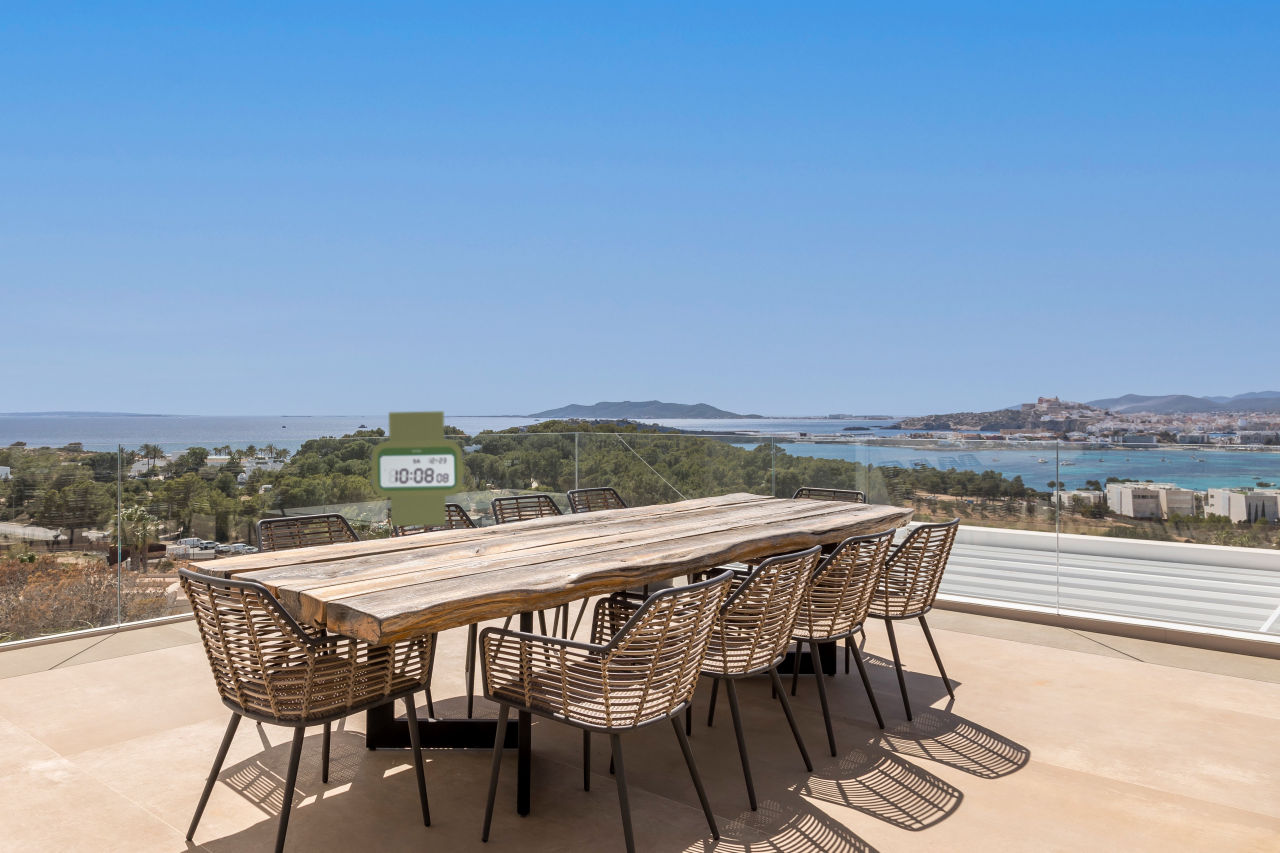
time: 10:08
